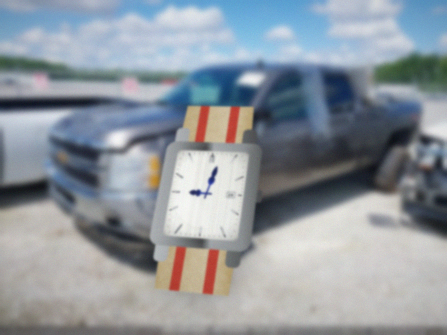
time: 9:02
